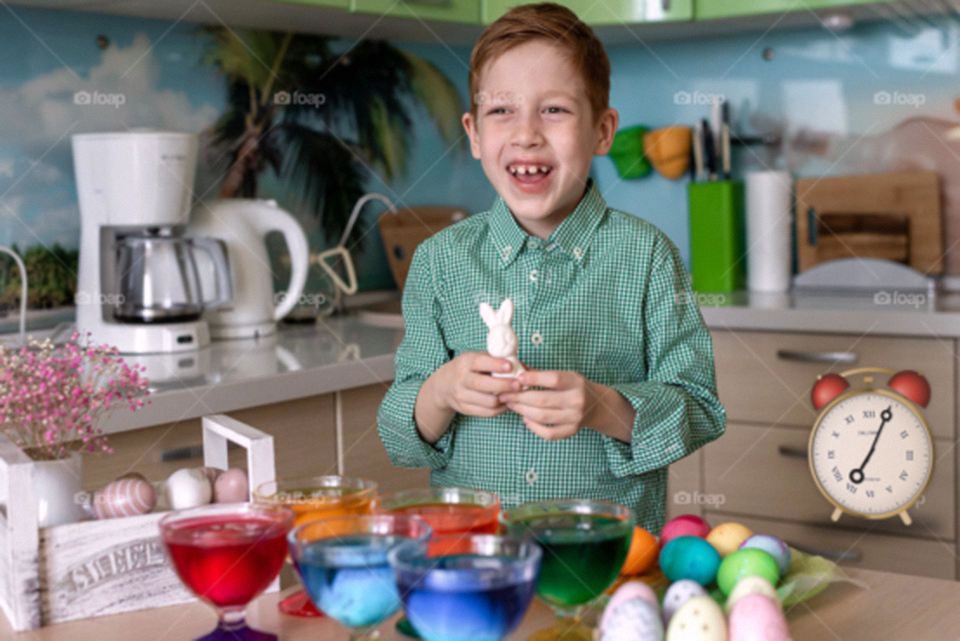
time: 7:04
